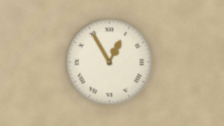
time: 12:55
